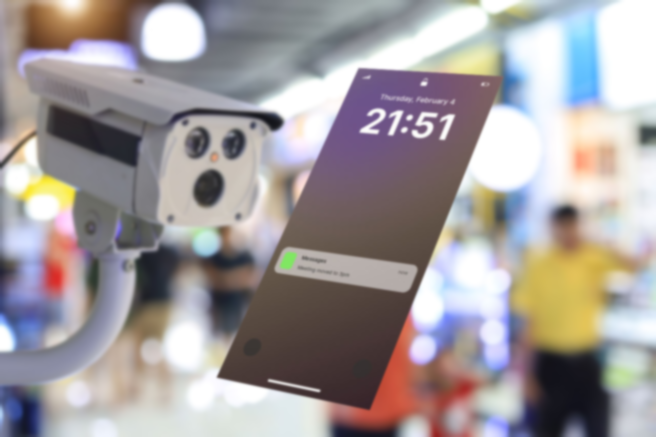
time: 21:51
